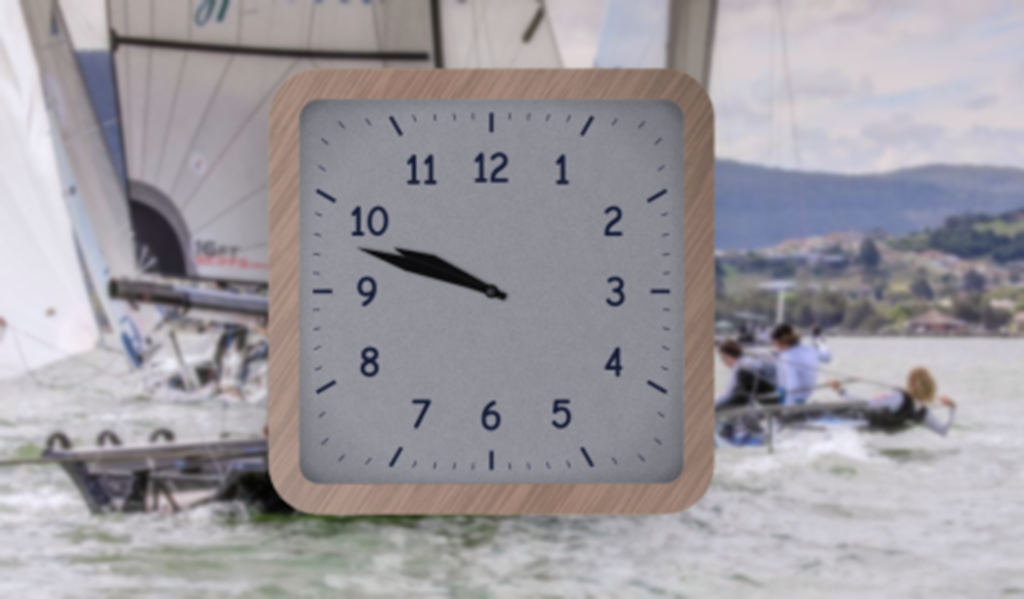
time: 9:48
